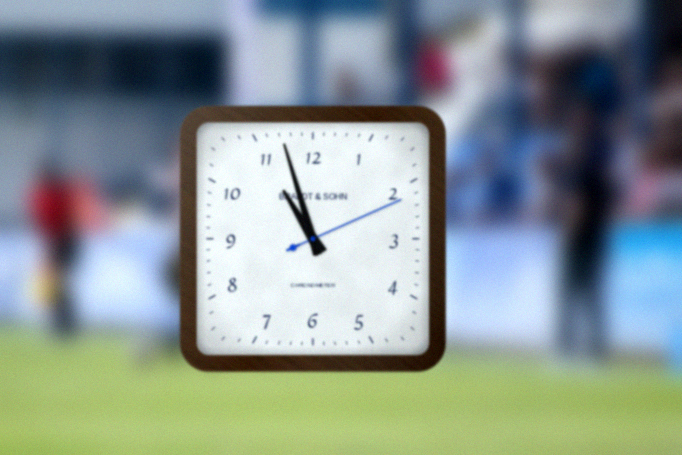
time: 10:57:11
